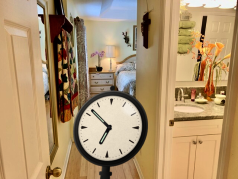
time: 6:52
